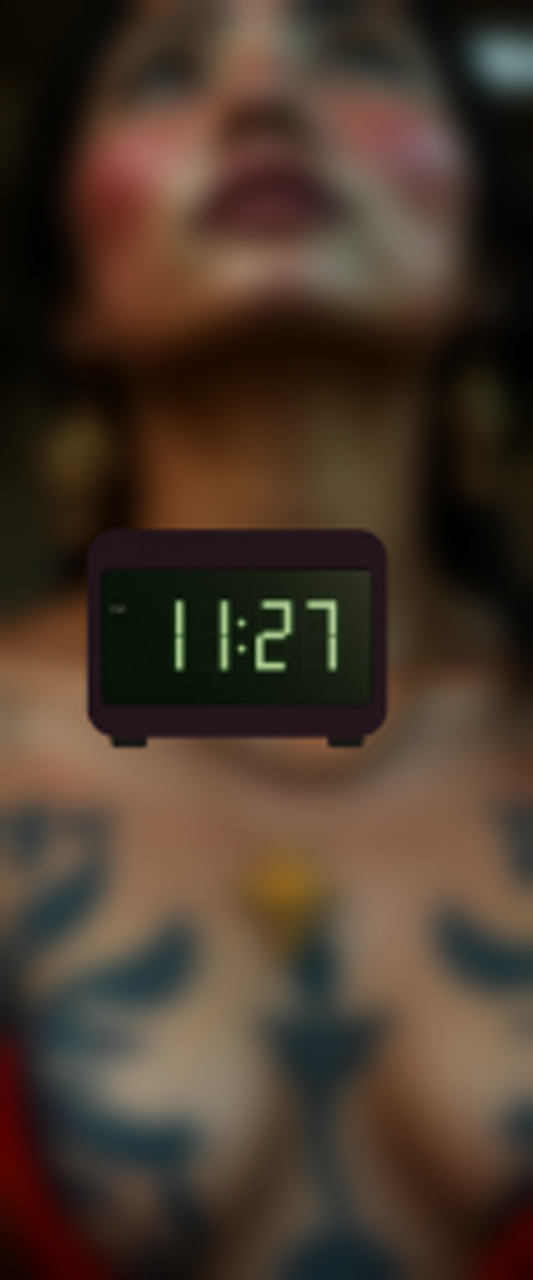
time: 11:27
